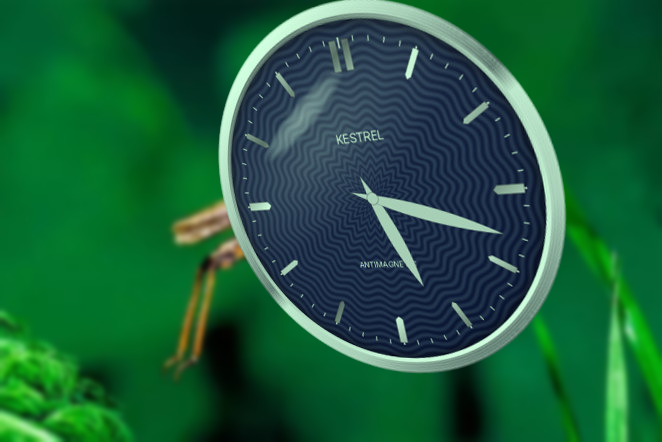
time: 5:18
